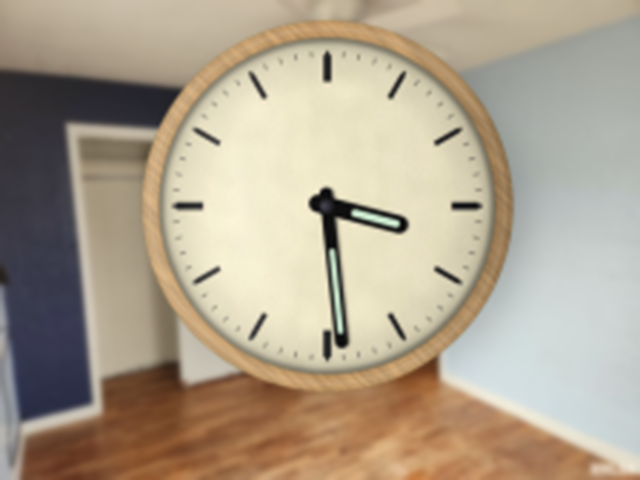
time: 3:29
